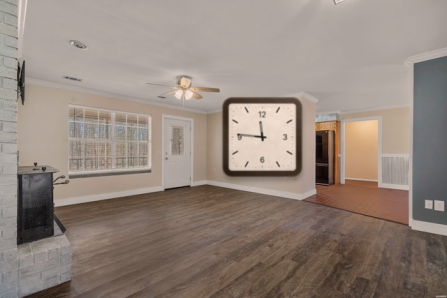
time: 11:46
